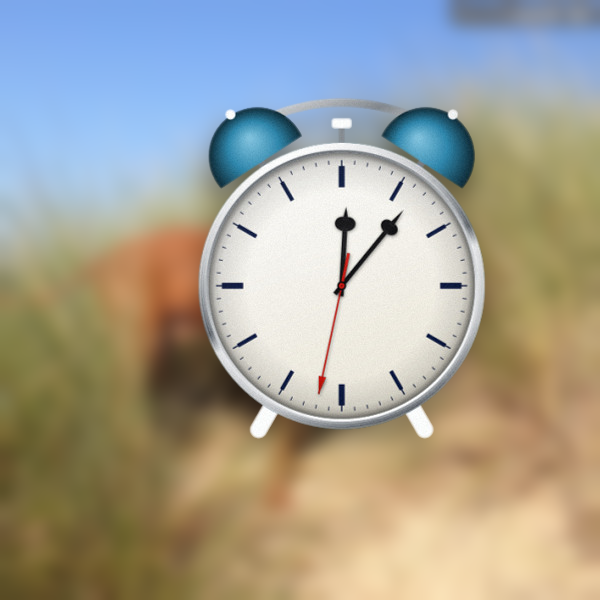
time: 12:06:32
